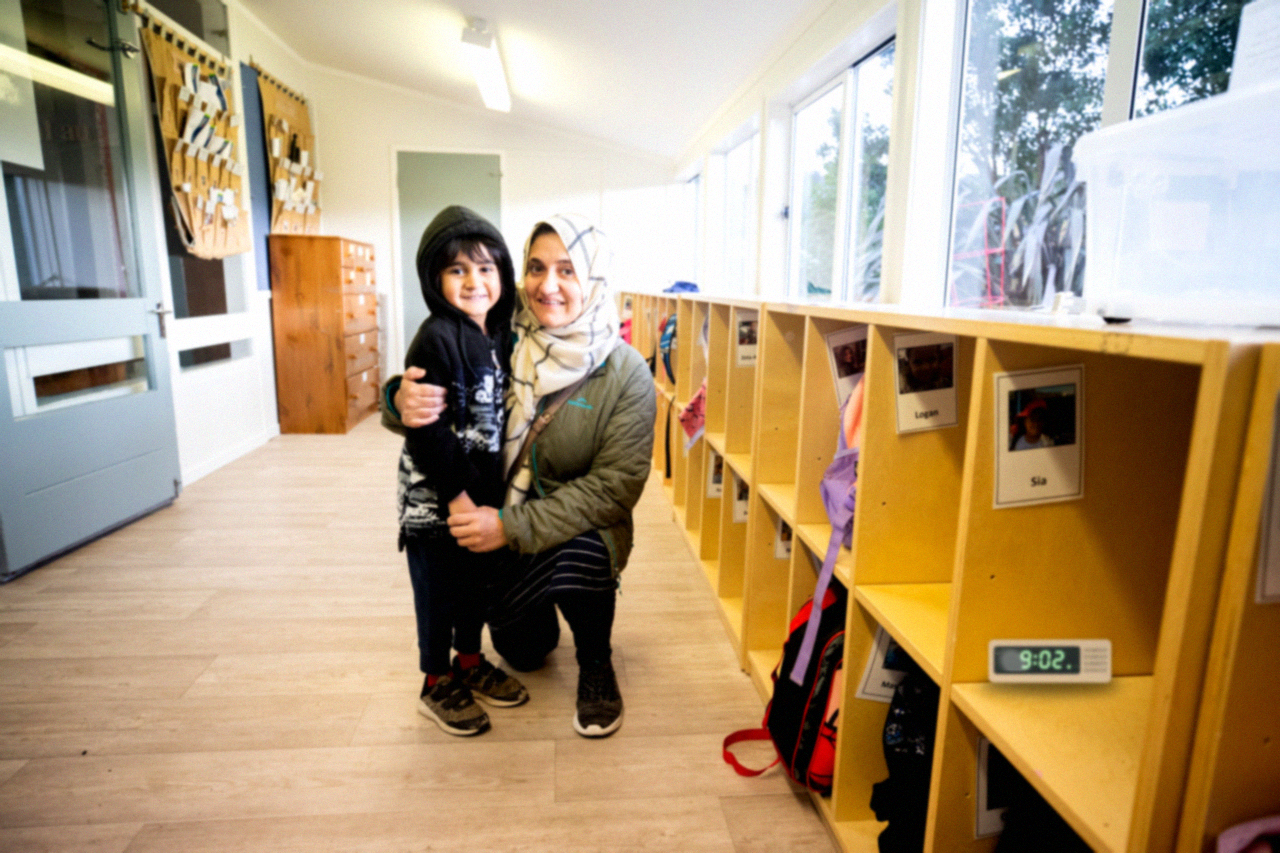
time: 9:02
